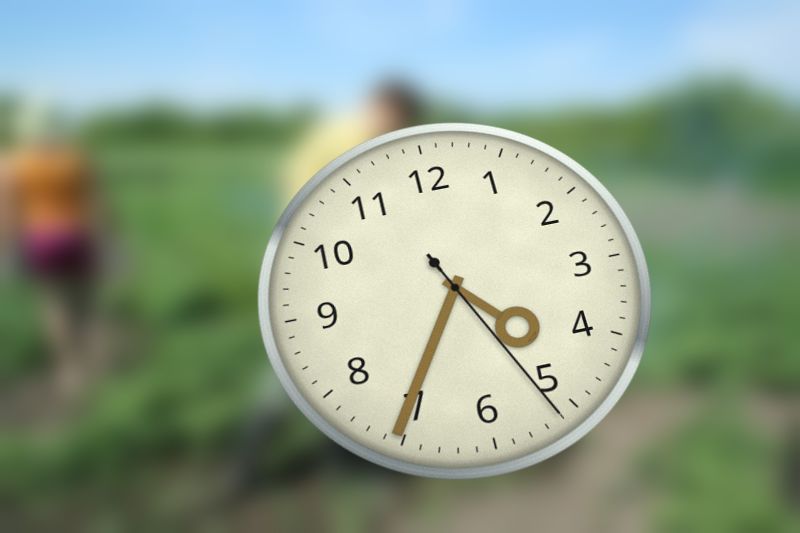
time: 4:35:26
